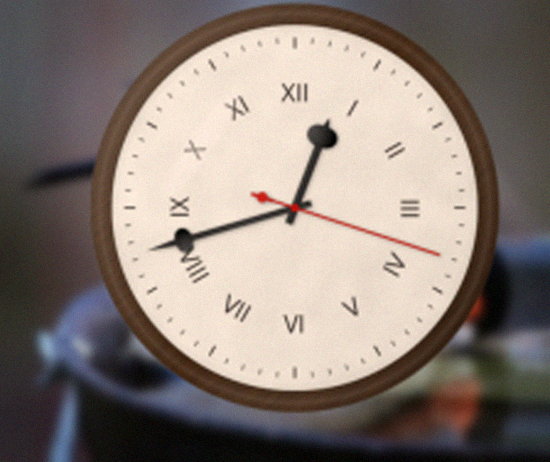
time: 12:42:18
